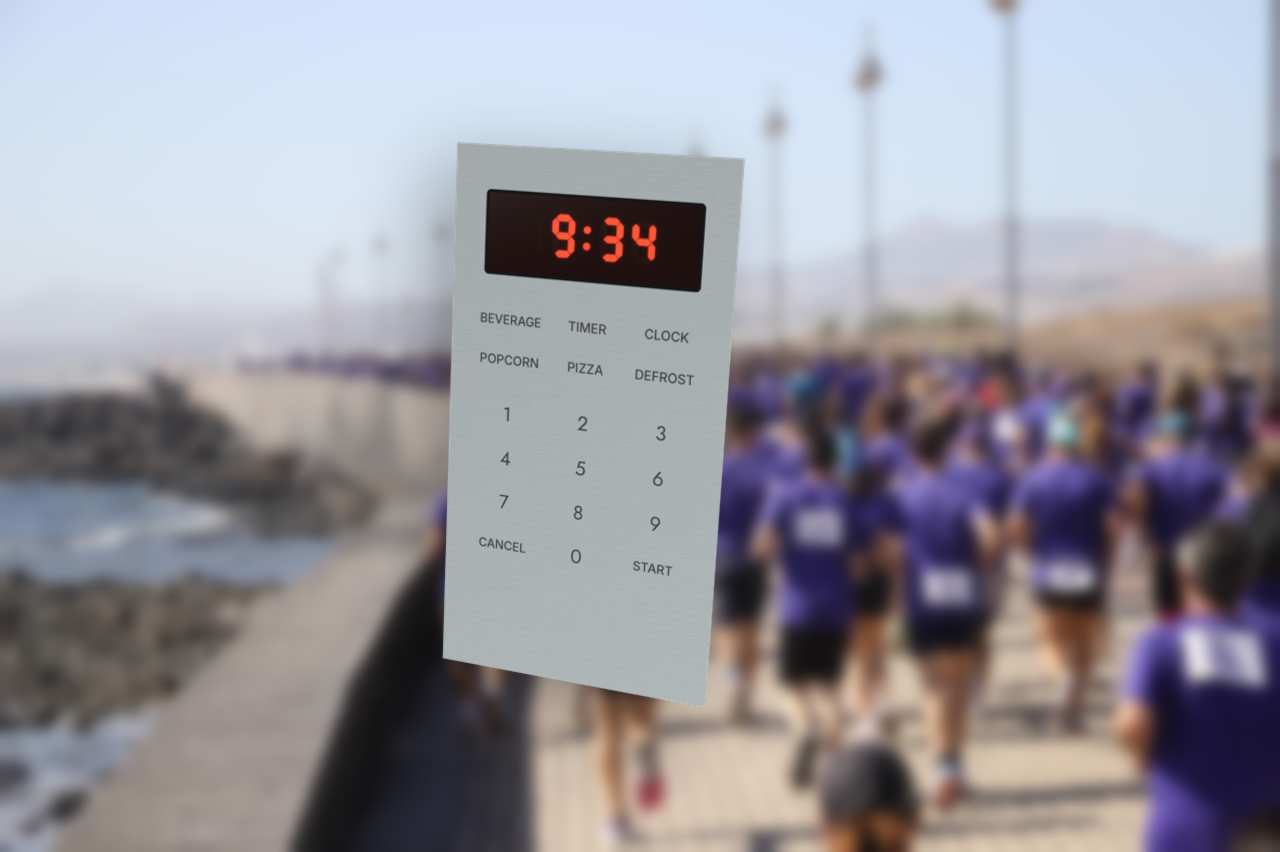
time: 9:34
